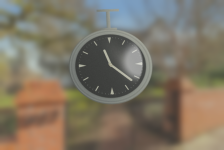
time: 11:22
